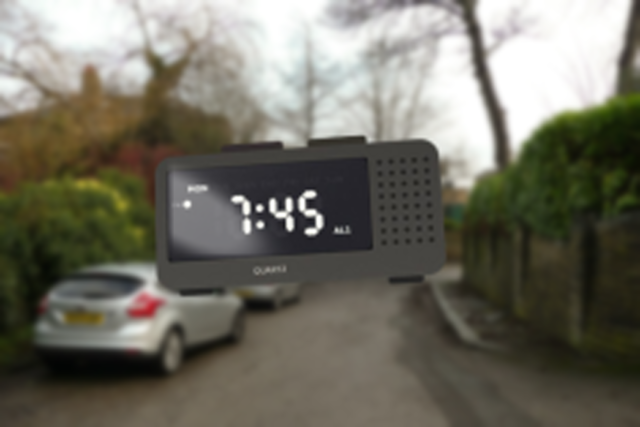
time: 7:45
